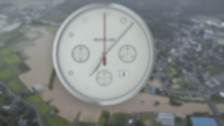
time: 7:07
